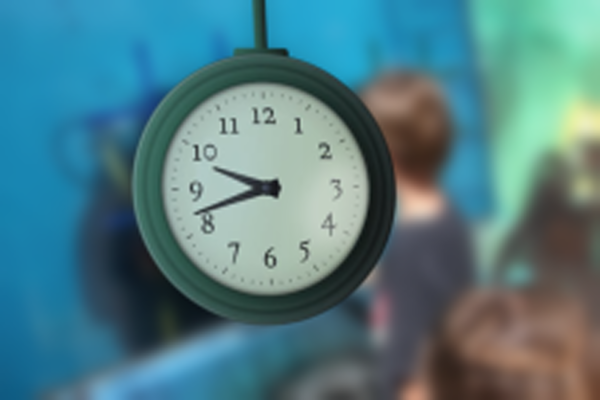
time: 9:42
